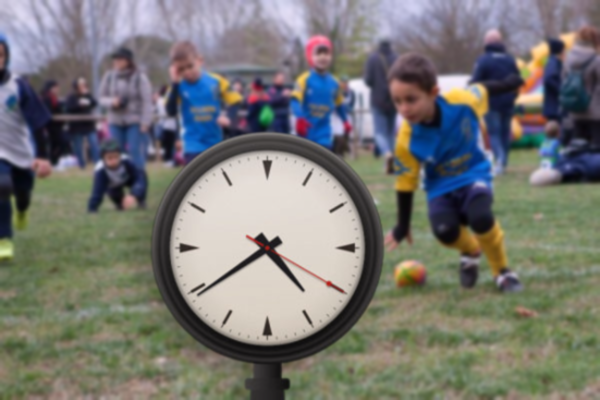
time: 4:39:20
